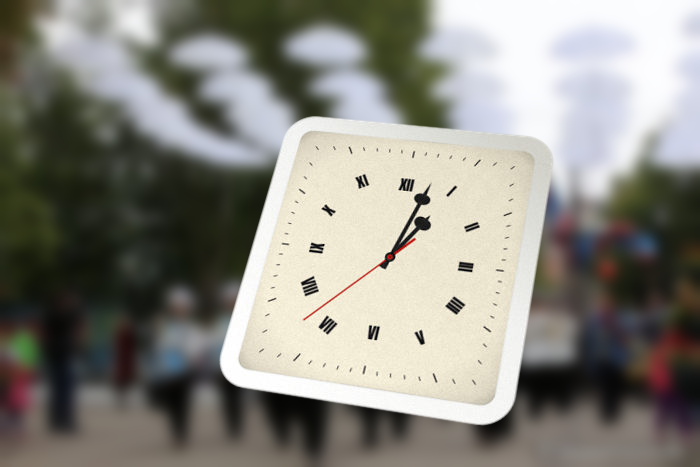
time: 1:02:37
